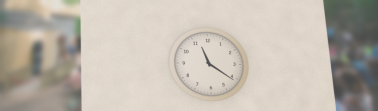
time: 11:21
